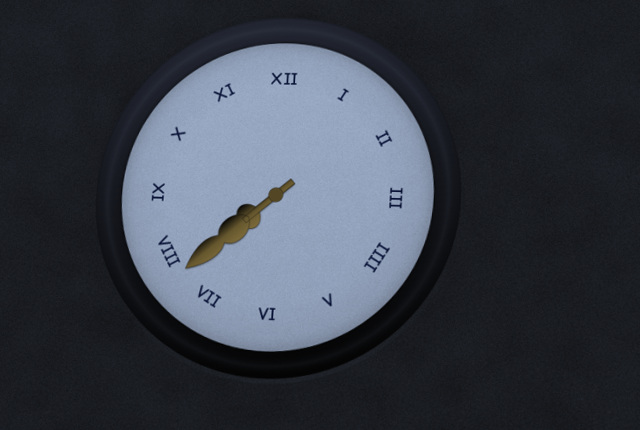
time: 7:38
